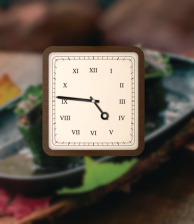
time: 4:46
